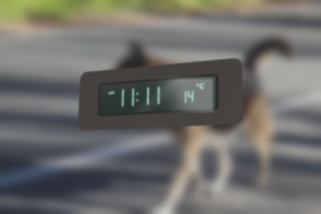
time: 11:11
